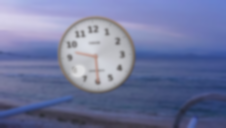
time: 9:30
